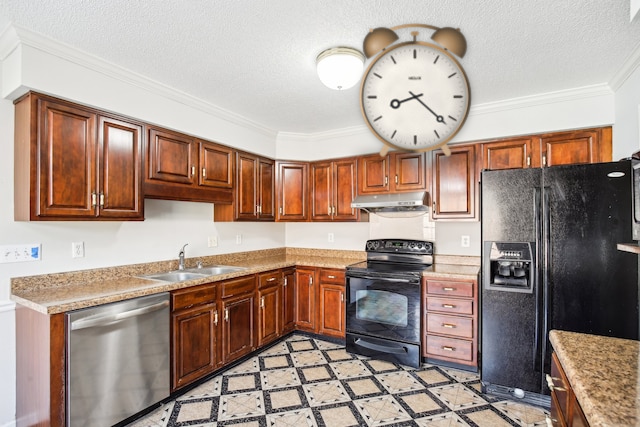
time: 8:22
